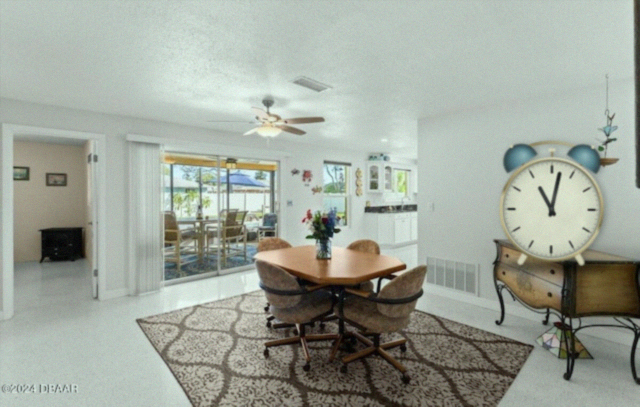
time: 11:02
